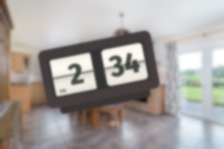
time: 2:34
